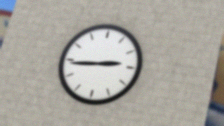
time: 2:44
